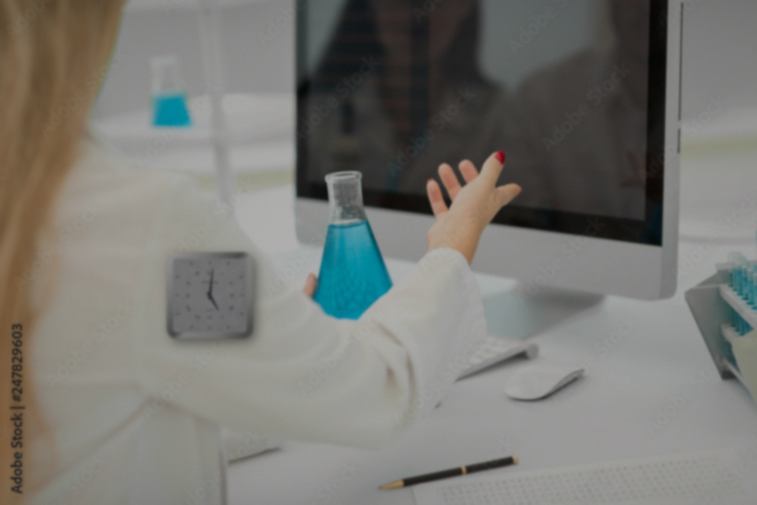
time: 5:01
